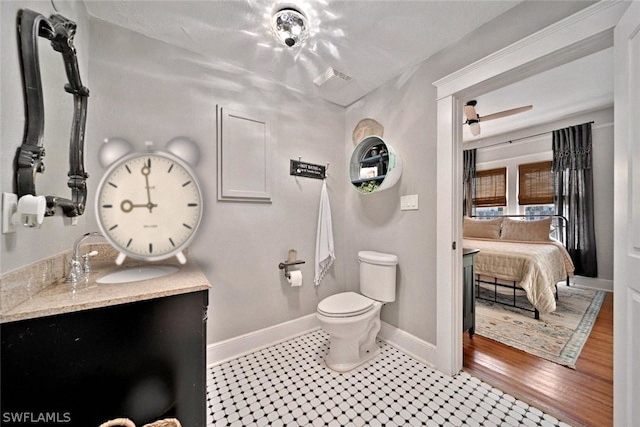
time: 8:59
